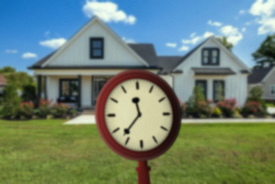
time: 11:37
